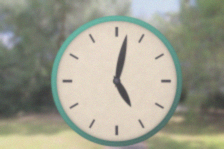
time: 5:02
